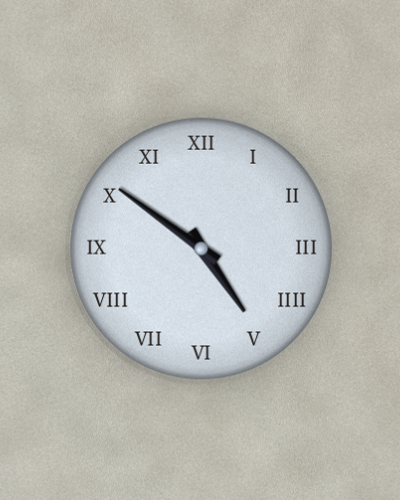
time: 4:51
